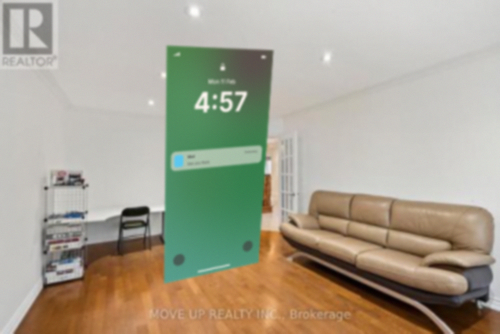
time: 4:57
